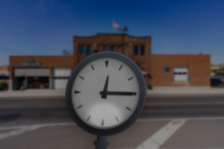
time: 12:15
